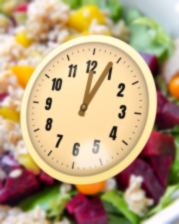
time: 12:04
